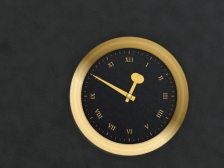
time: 12:50
